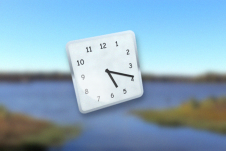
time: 5:19
